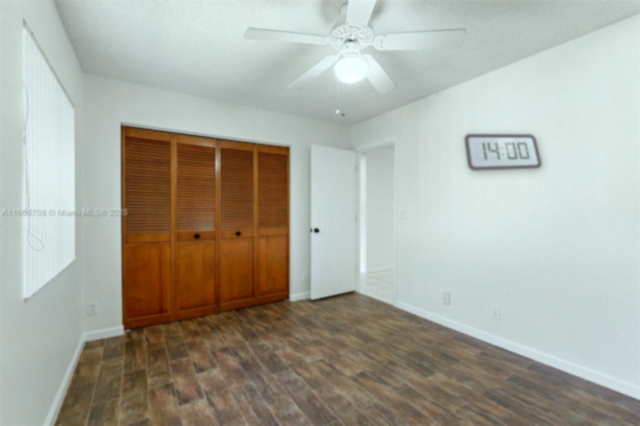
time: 14:00
